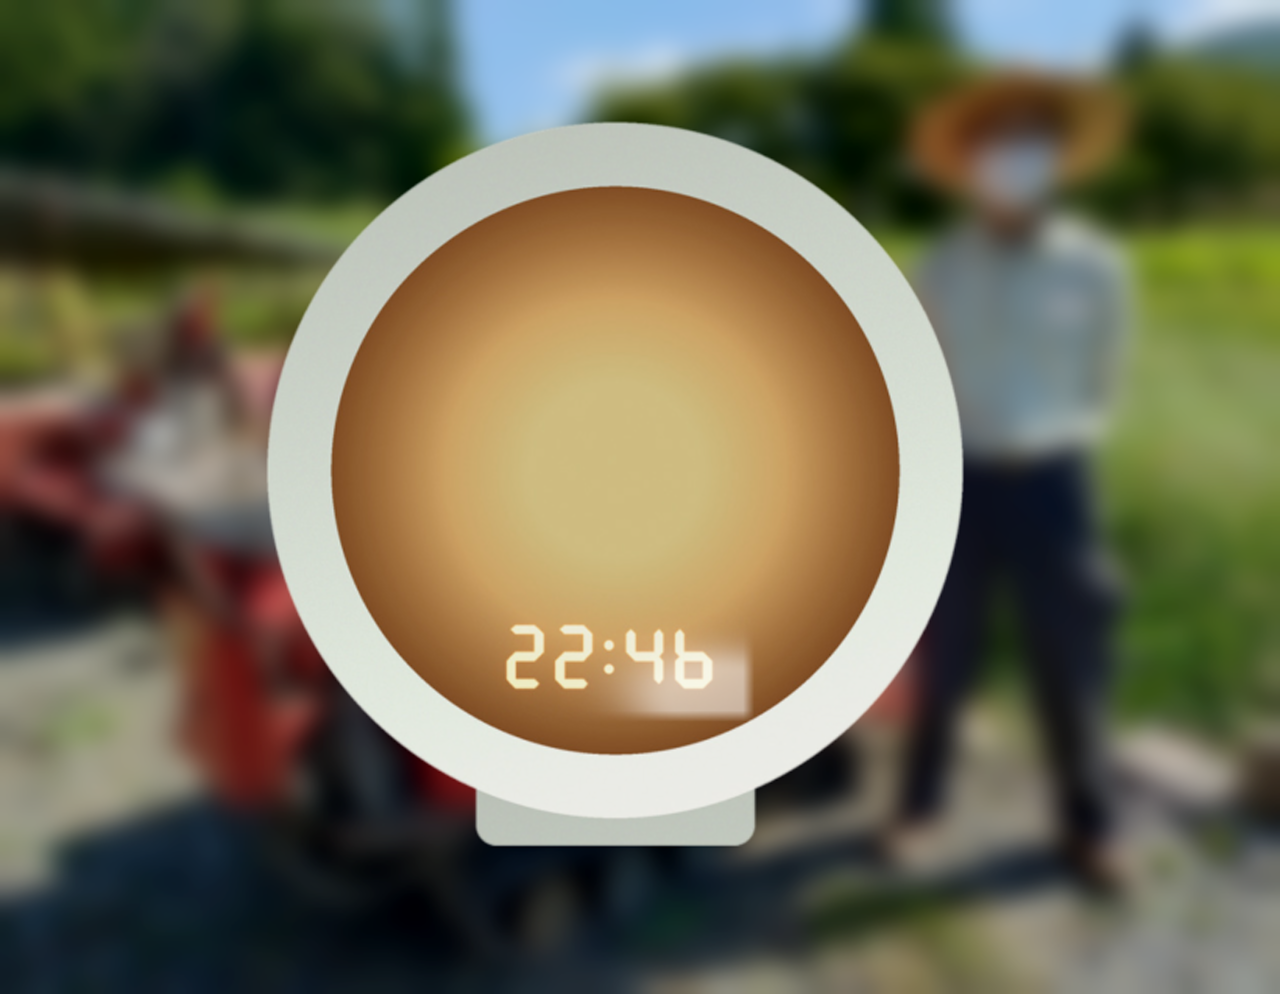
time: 22:46
